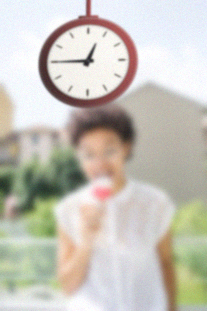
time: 12:45
